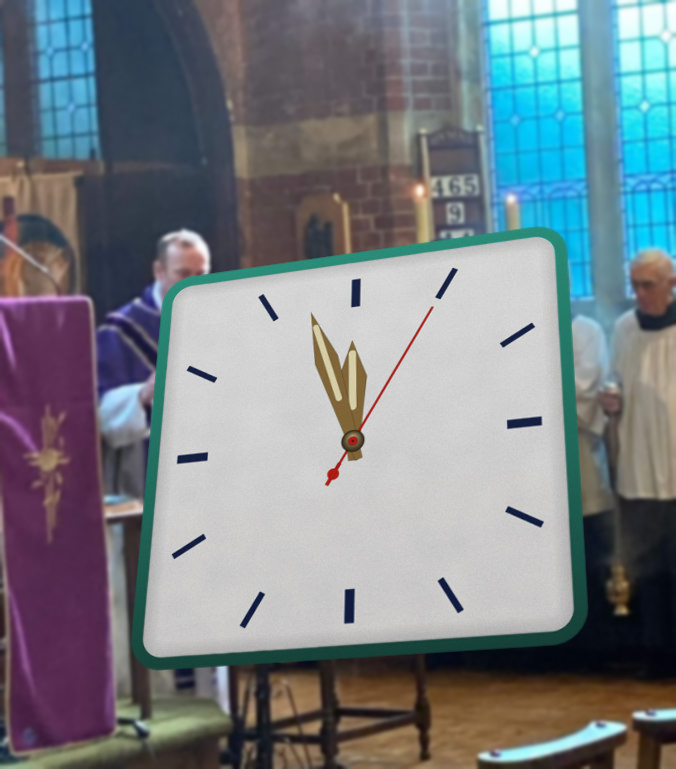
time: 11:57:05
